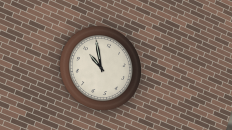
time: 9:55
